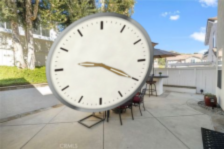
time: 9:20
